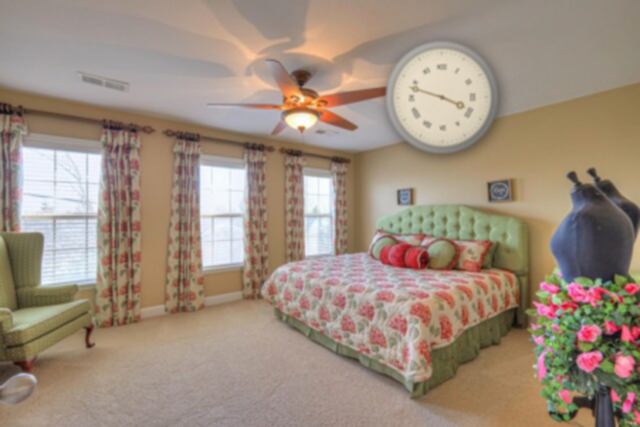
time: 3:48
